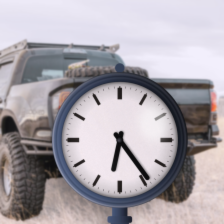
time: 6:24
